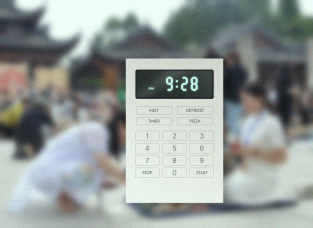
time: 9:28
